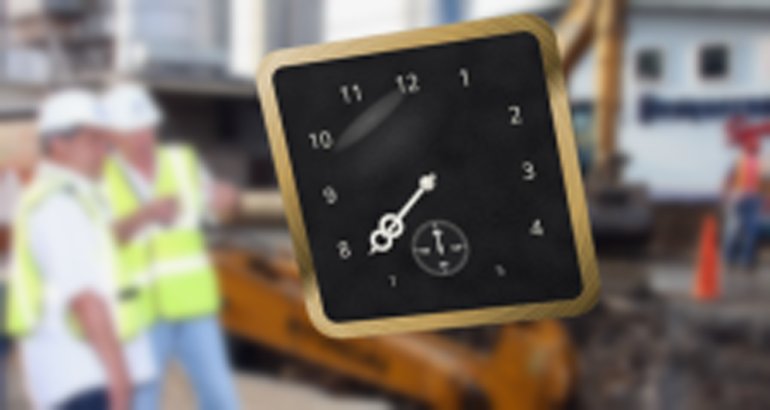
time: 7:38
